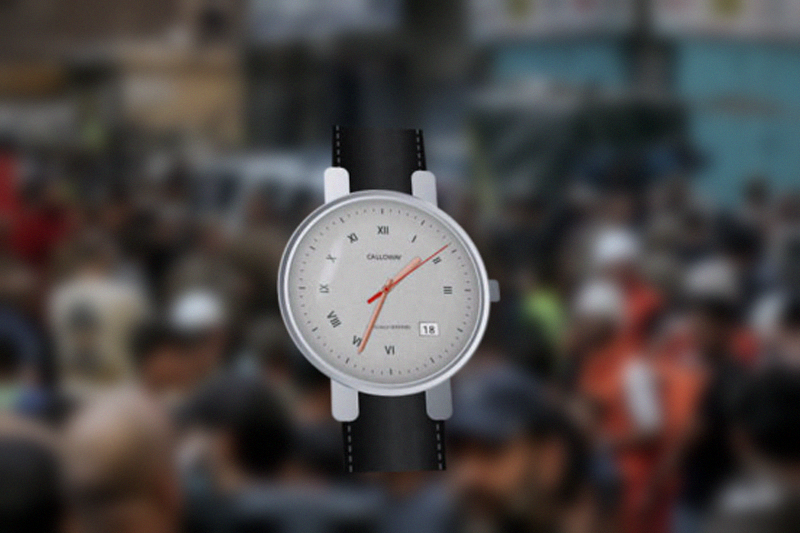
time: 1:34:09
